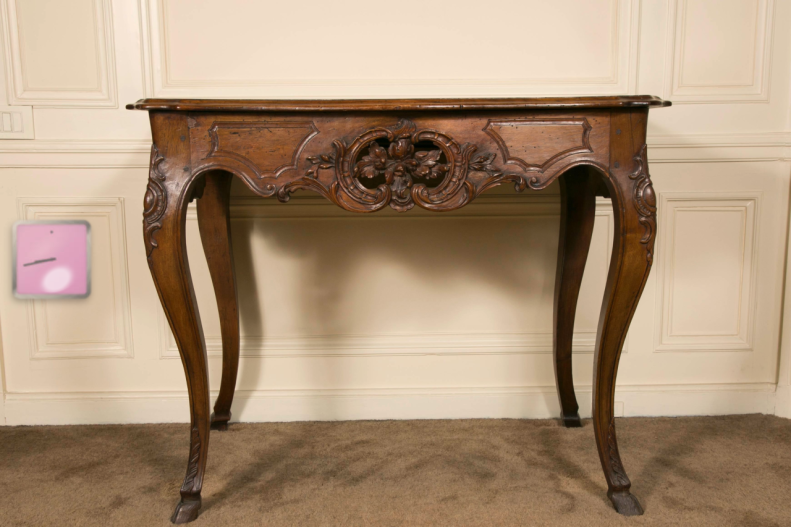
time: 8:43
